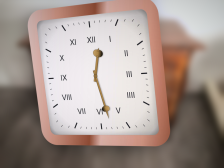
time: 12:28
